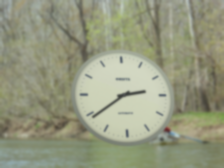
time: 2:39
